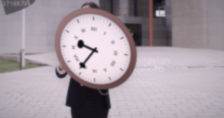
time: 9:36
